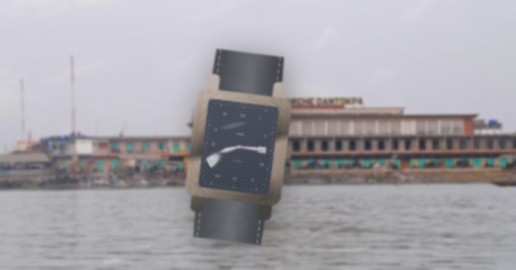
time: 8:15
